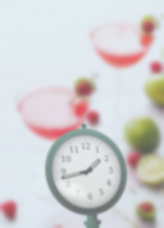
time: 1:43
